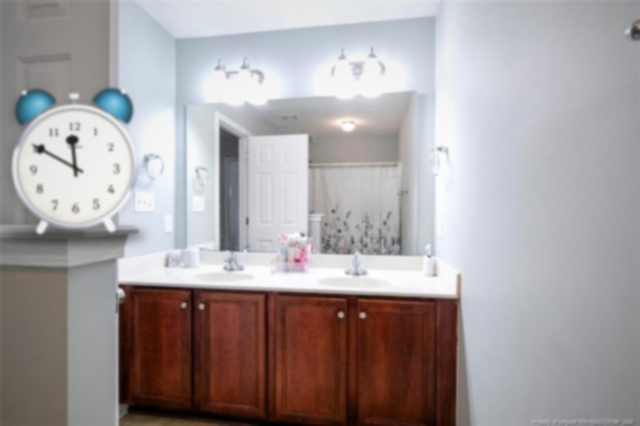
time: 11:50
